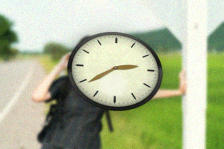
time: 2:39
